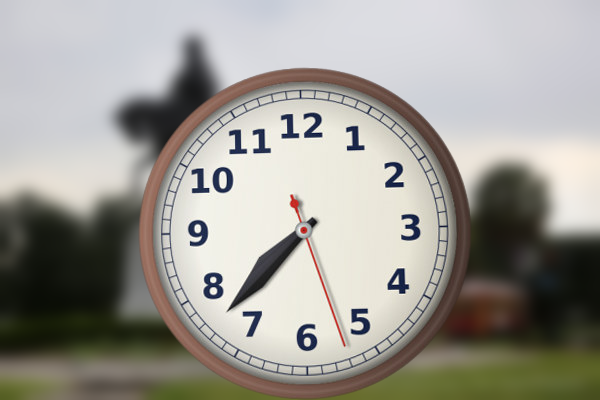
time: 7:37:27
